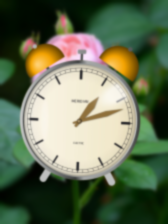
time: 1:12
